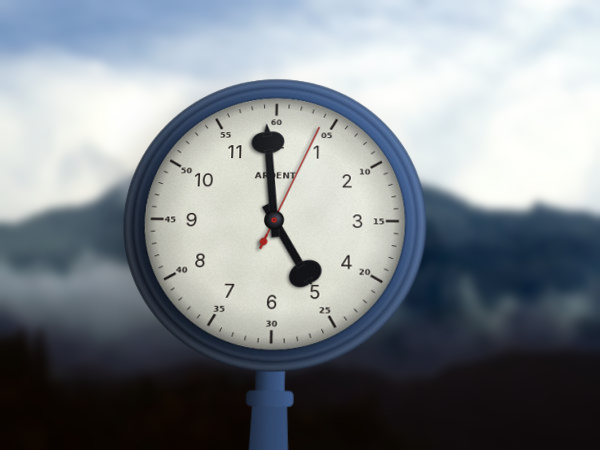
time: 4:59:04
